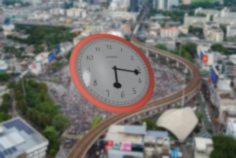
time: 6:17
